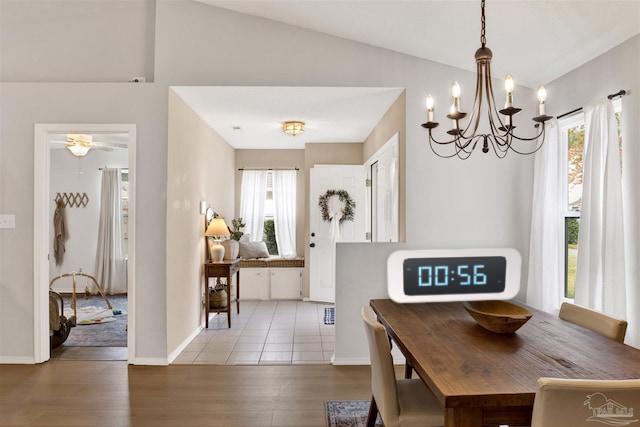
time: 0:56
